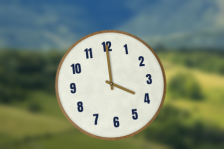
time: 4:00
